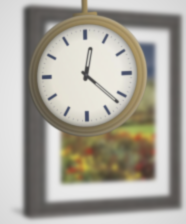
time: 12:22
